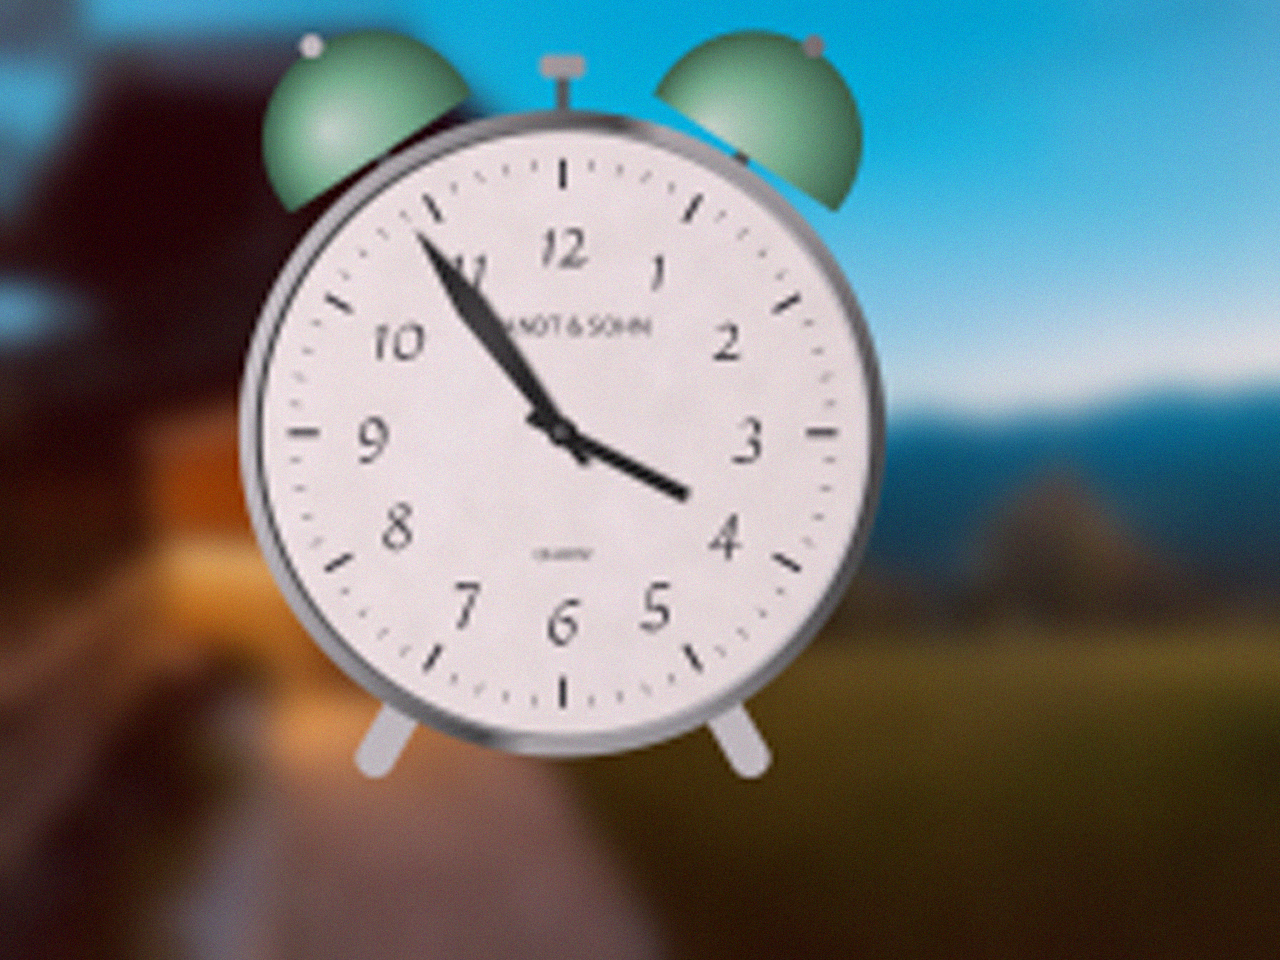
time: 3:54
